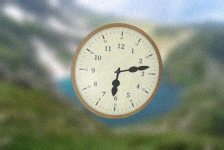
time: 6:13
